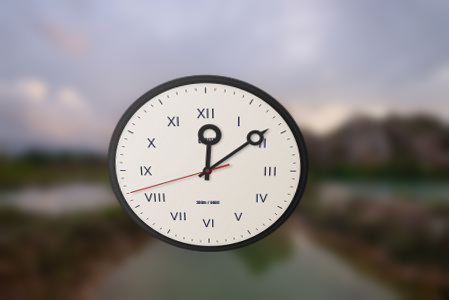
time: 12:08:42
